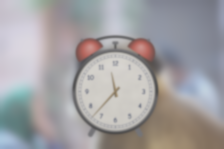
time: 11:37
